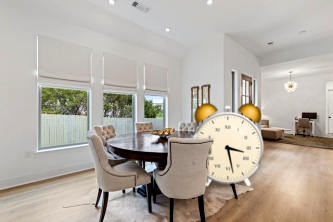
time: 3:28
